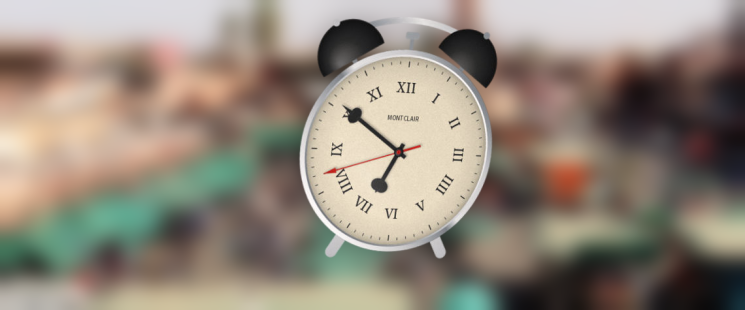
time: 6:50:42
